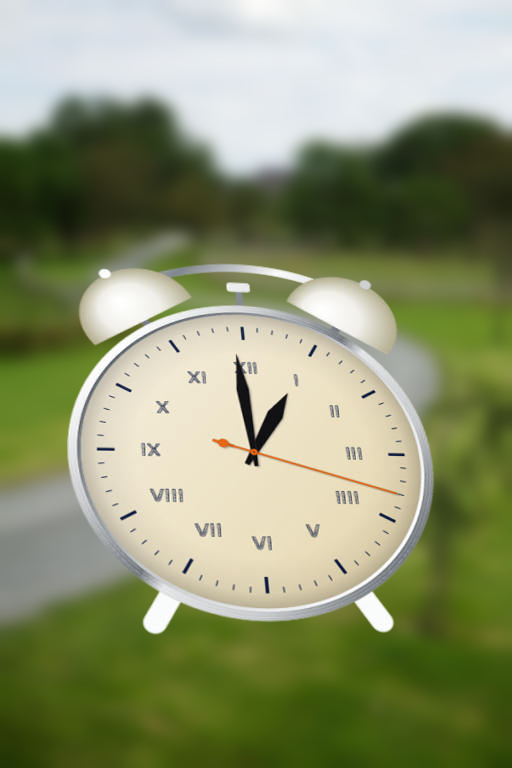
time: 12:59:18
